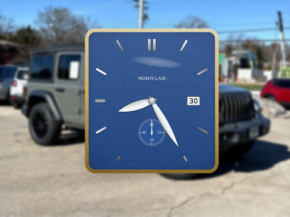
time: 8:25
